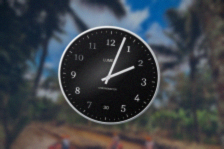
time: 2:03
